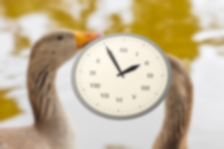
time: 1:55
